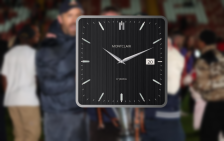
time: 10:11
